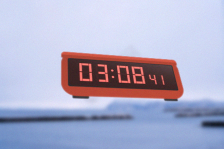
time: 3:08:41
